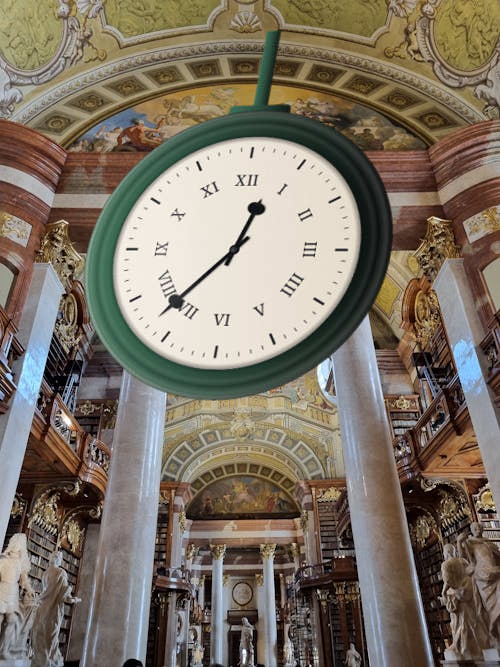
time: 12:37
